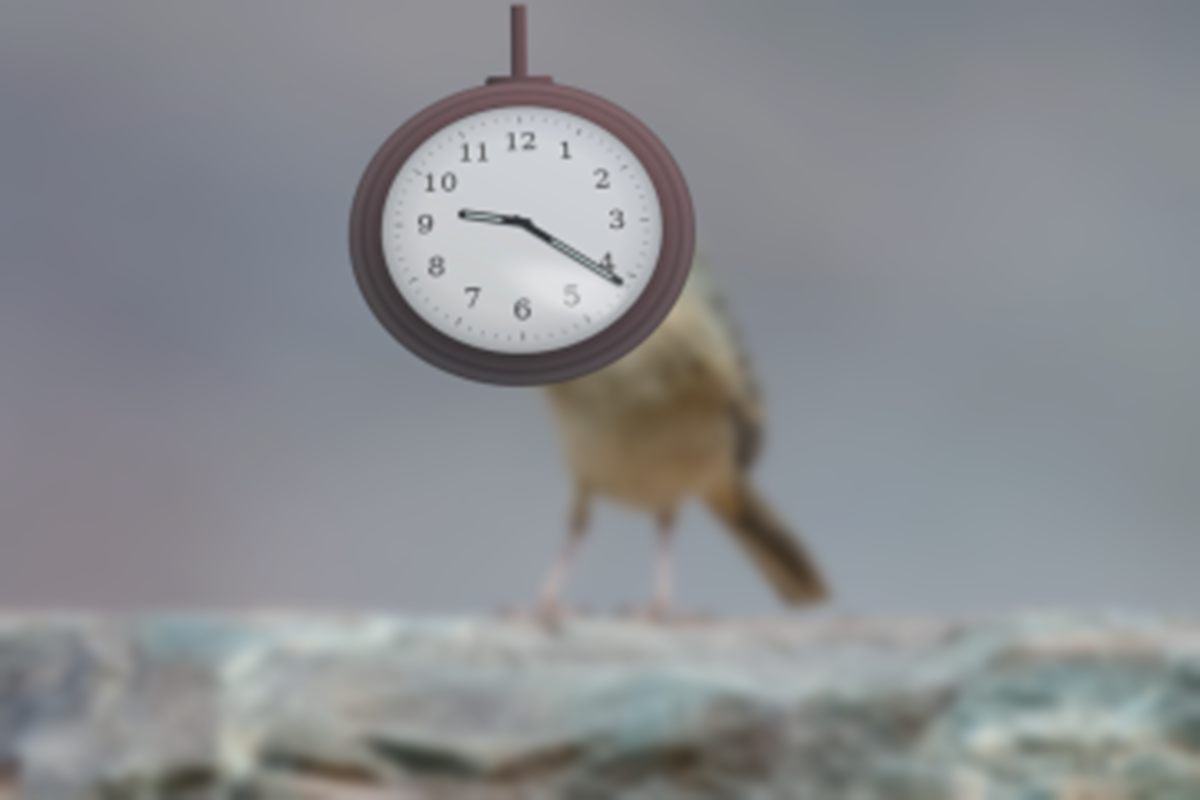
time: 9:21
